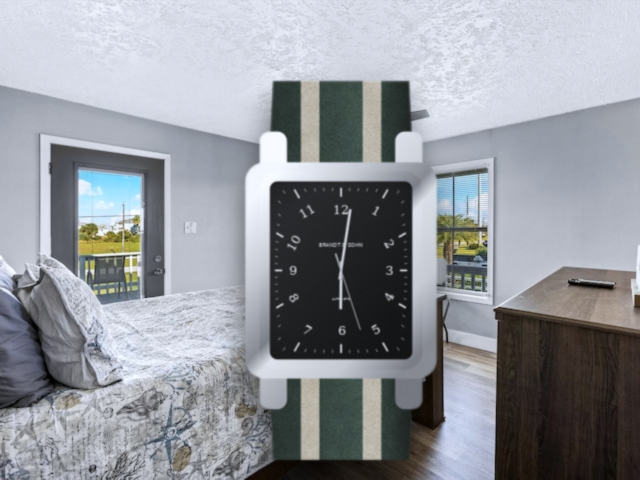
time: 6:01:27
